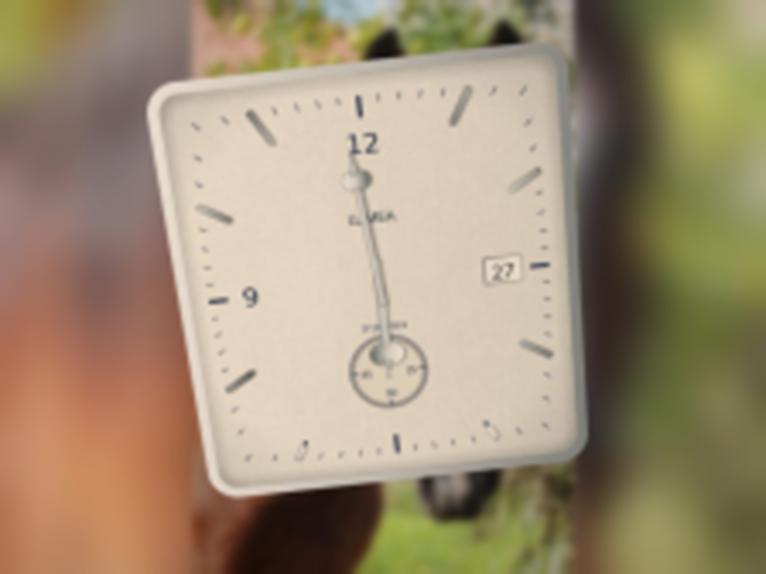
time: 5:59
